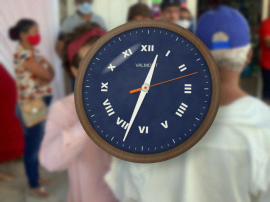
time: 12:33:12
